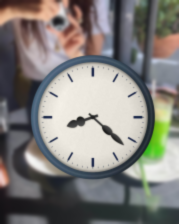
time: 8:22
